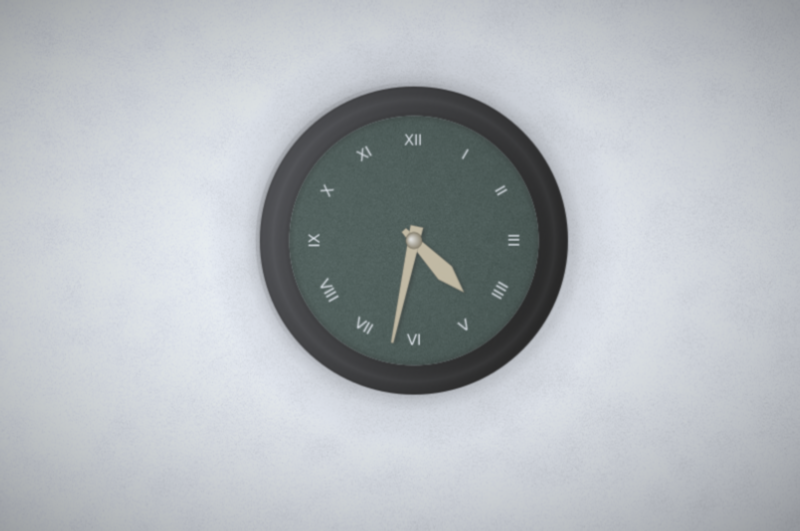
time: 4:32
